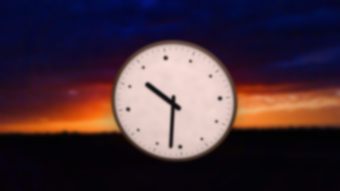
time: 10:32
